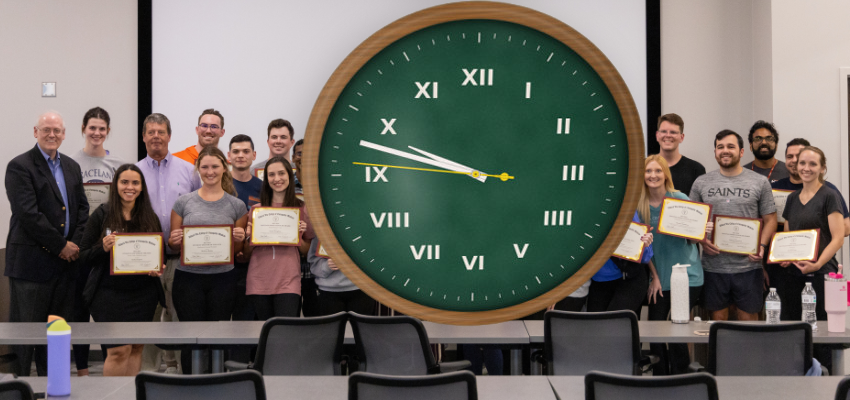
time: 9:47:46
